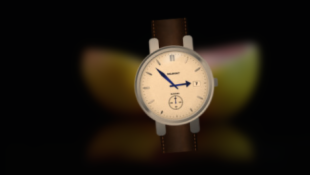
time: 2:53
